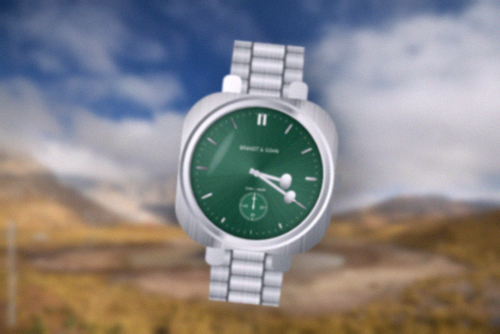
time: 3:20
